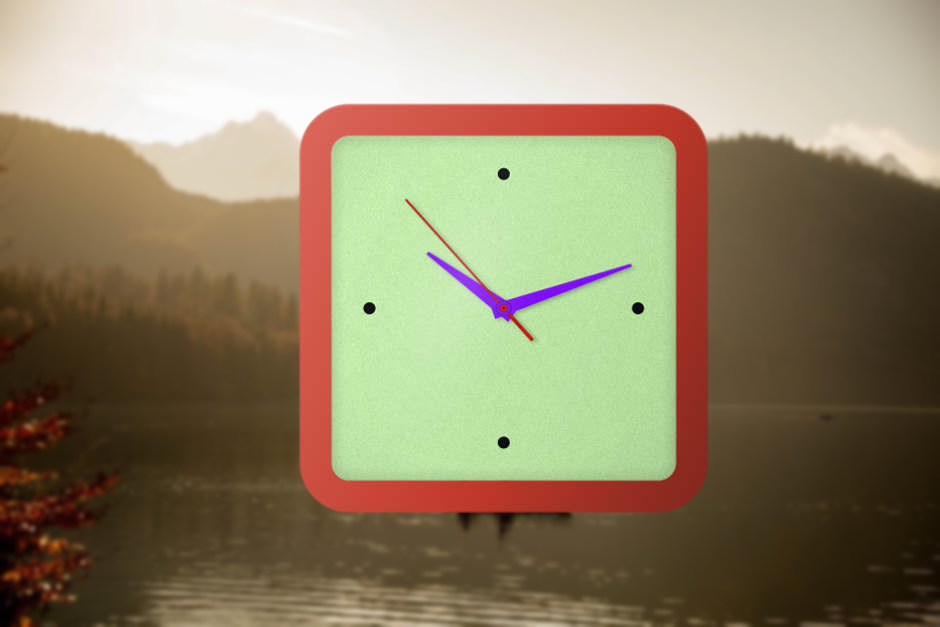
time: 10:11:53
